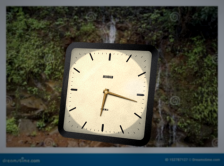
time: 6:17
